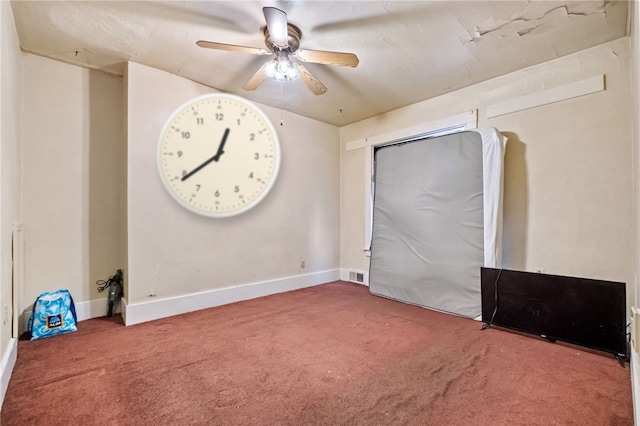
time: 12:39
